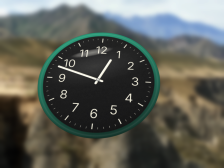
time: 12:48
